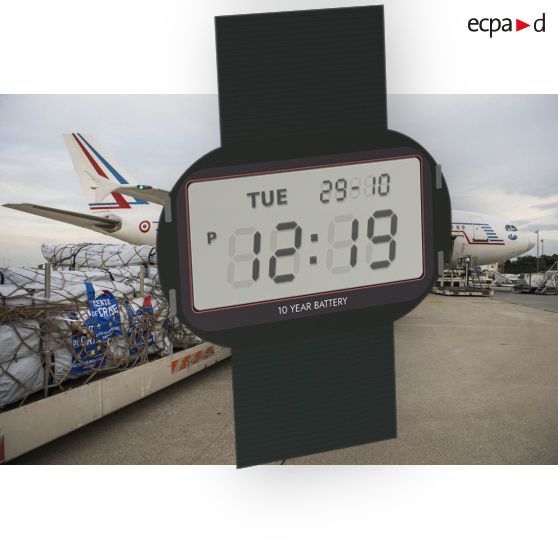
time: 12:19
